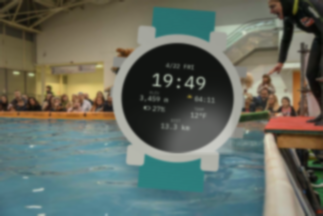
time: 19:49
